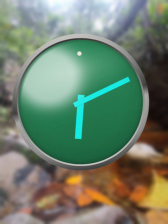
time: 6:11
